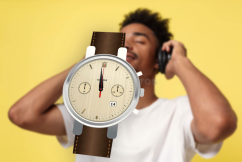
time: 11:59
